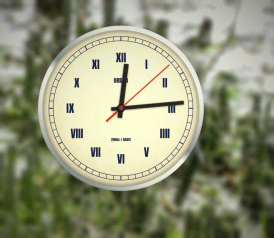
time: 12:14:08
